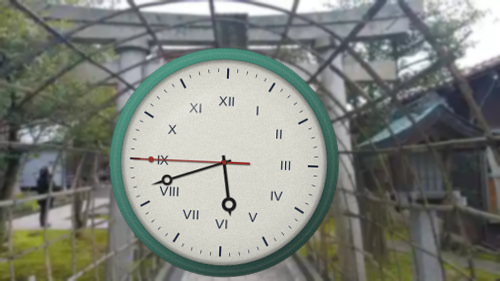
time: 5:41:45
